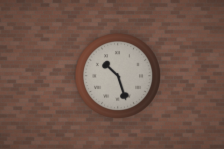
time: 10:27
